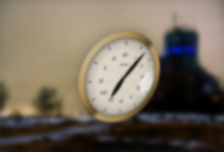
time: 7:07
